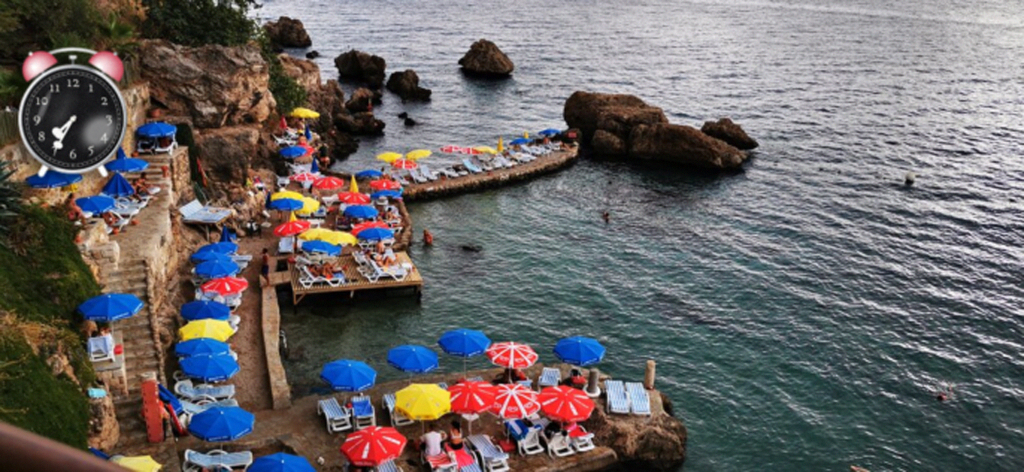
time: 7:35
